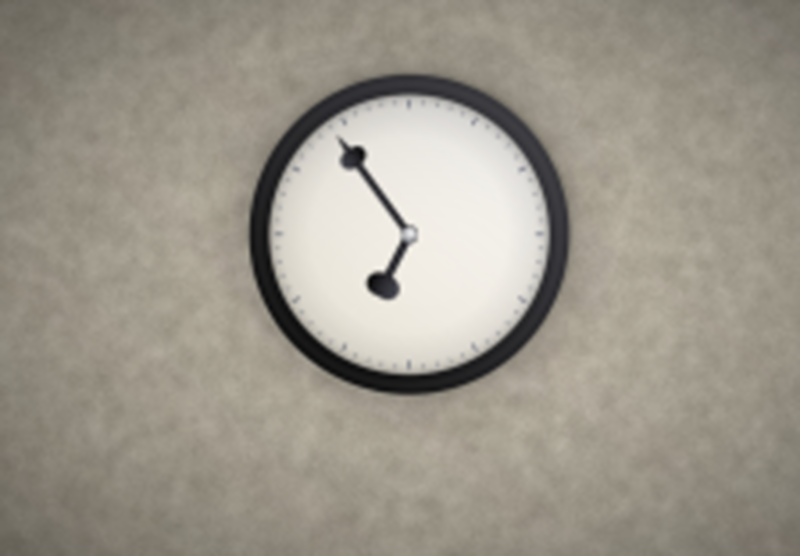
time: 6:54
